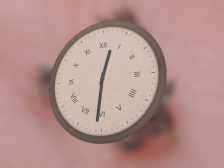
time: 12:31
